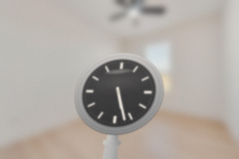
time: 5:27
